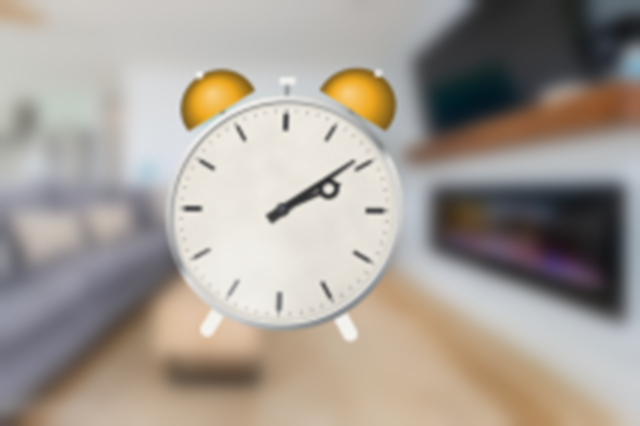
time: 2:09
